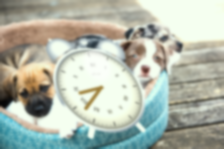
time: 8:38
